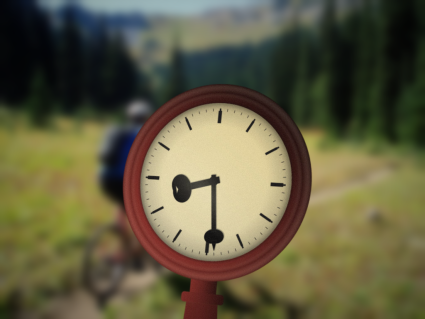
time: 8:29
